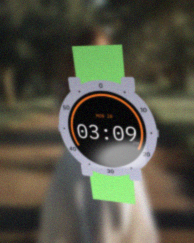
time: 3:09
